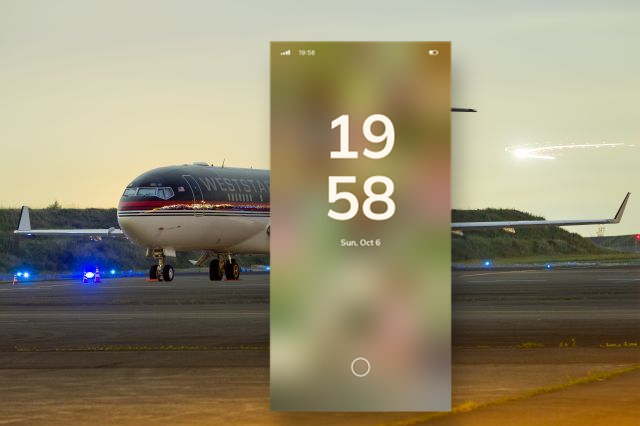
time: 19:58
